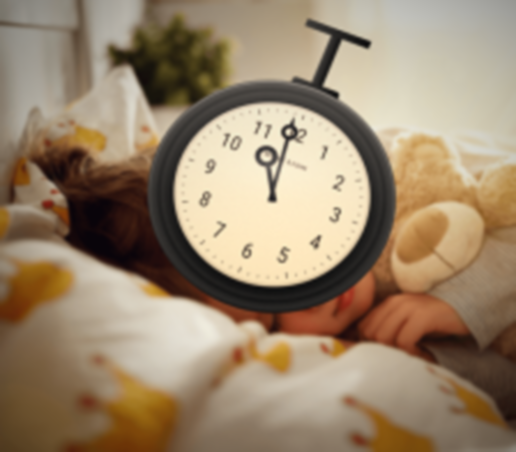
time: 10:59
